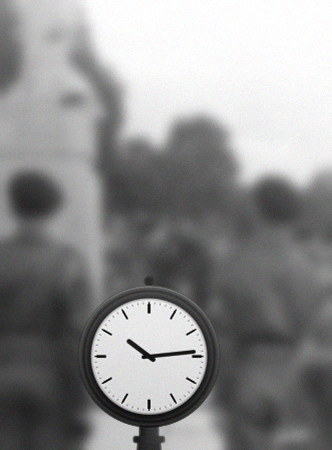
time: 10:14
